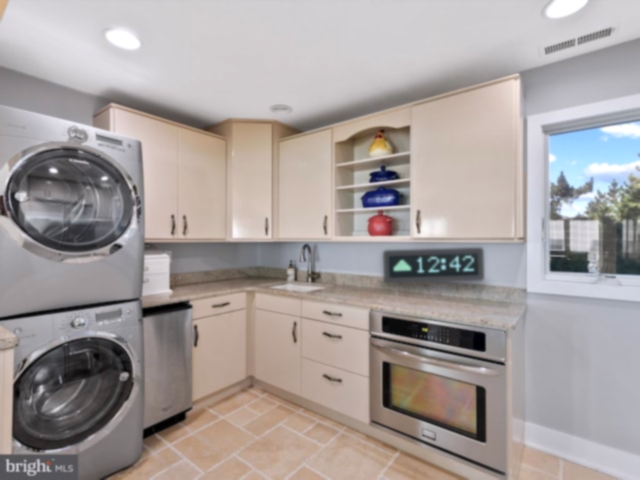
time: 12:42
